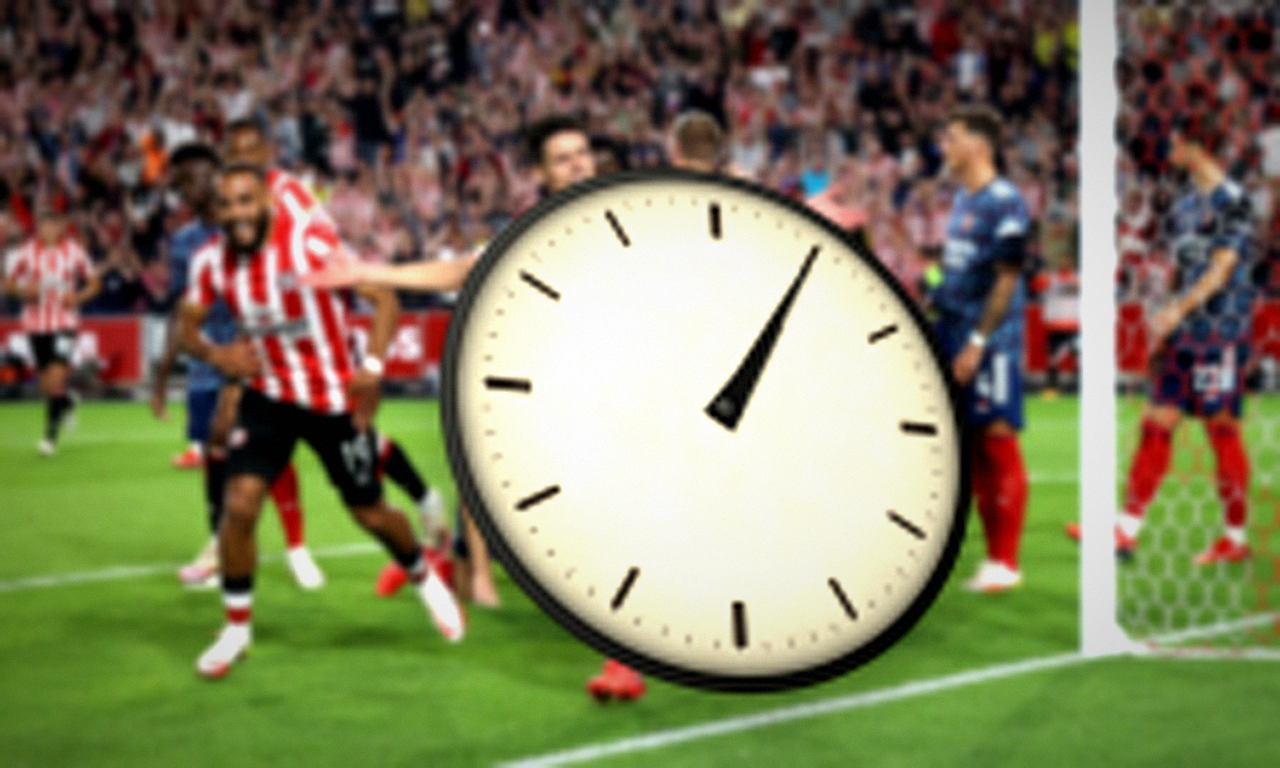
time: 1:05
